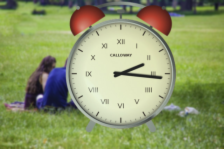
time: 2:16
